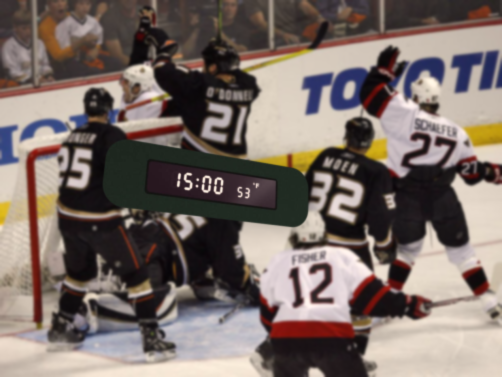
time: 15:00
